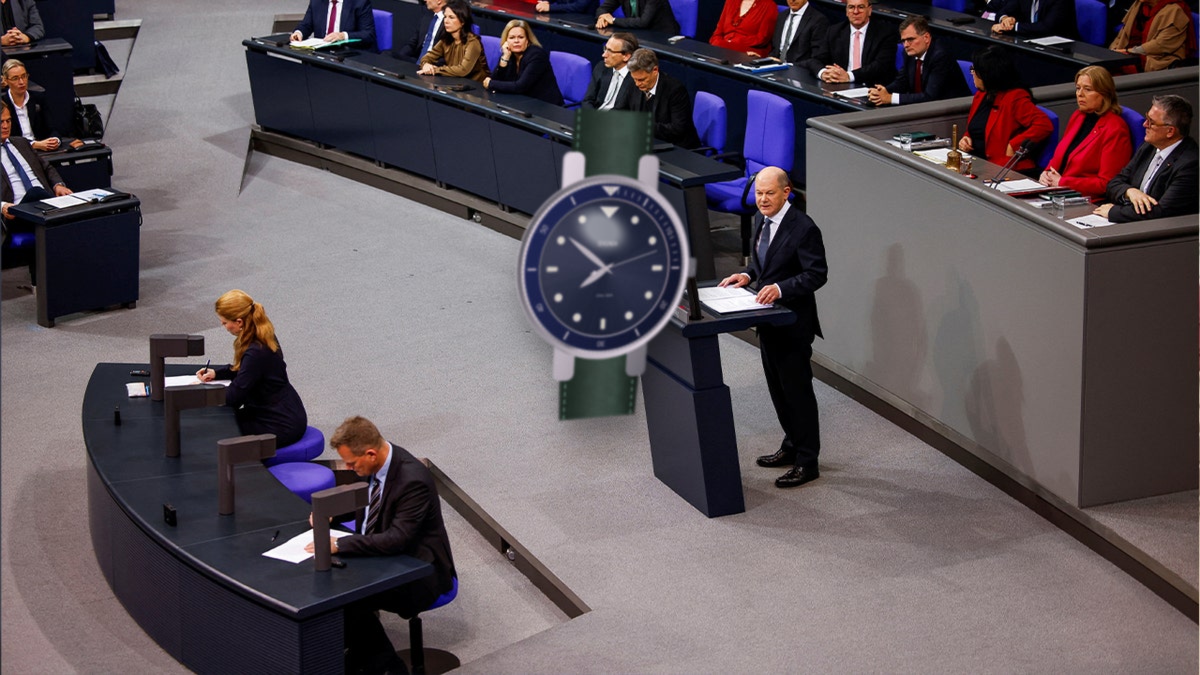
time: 7:51:12
